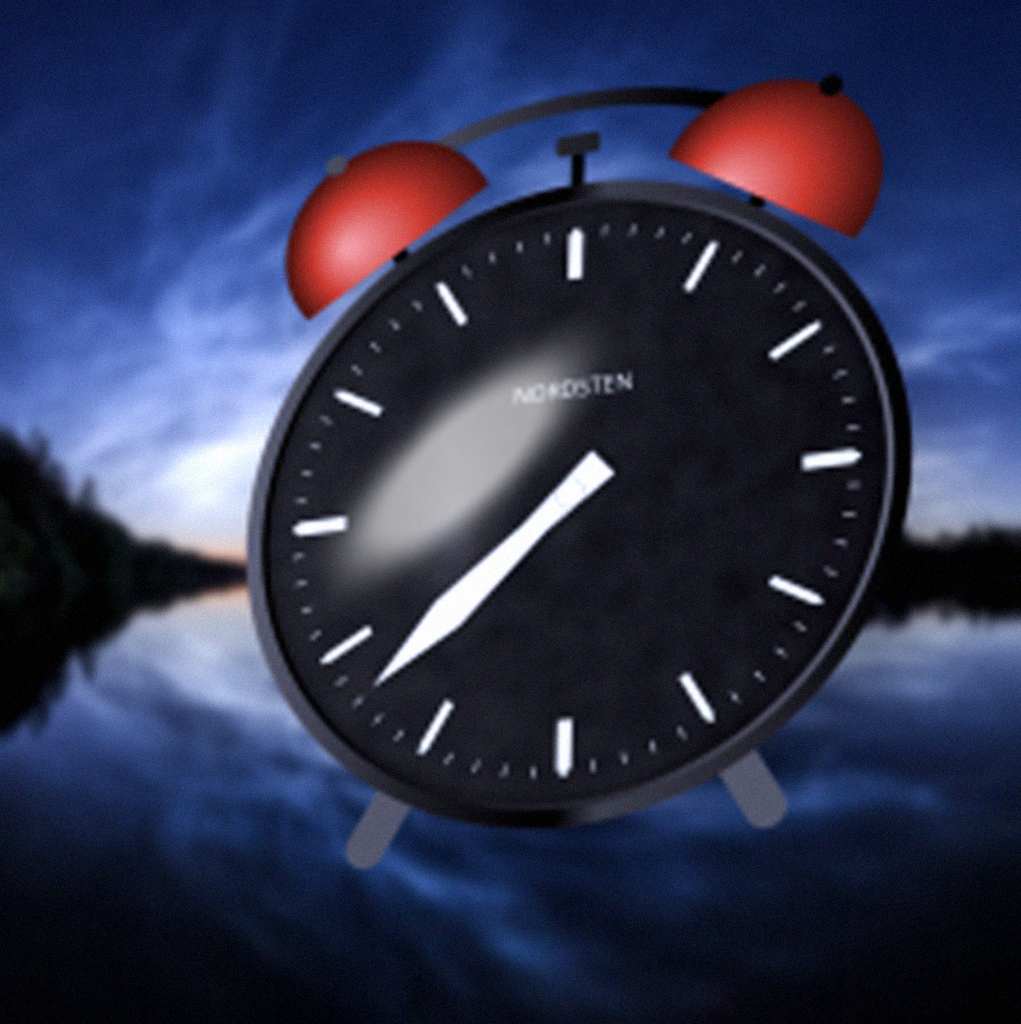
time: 7:38
